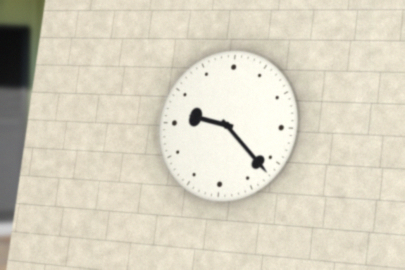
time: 9:22
